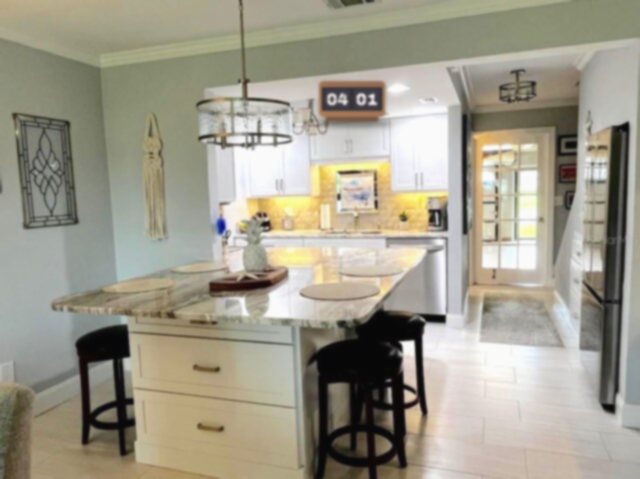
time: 4:01
